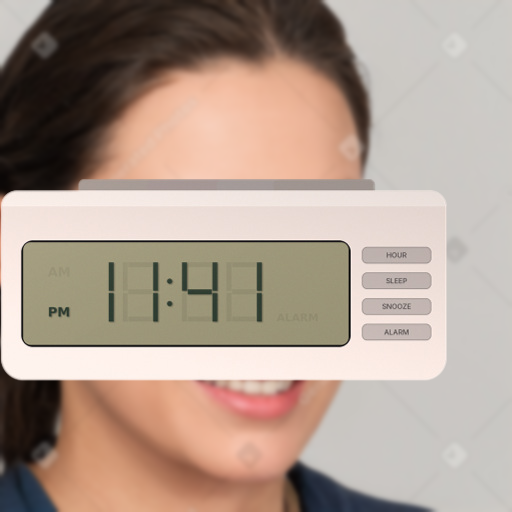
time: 11:41
